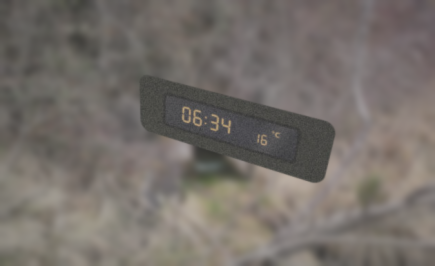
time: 6:34
